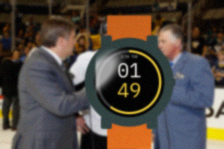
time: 1:49
